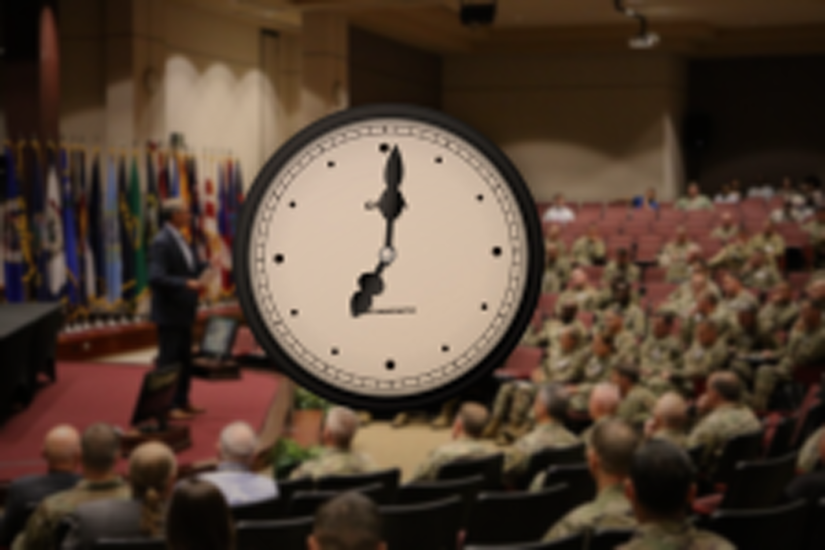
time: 7:01
